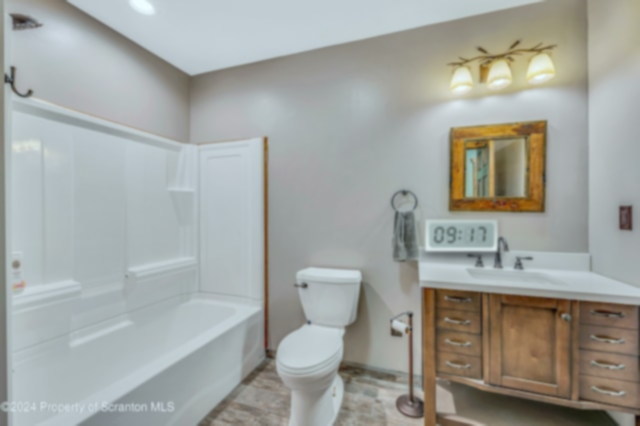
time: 9:17
